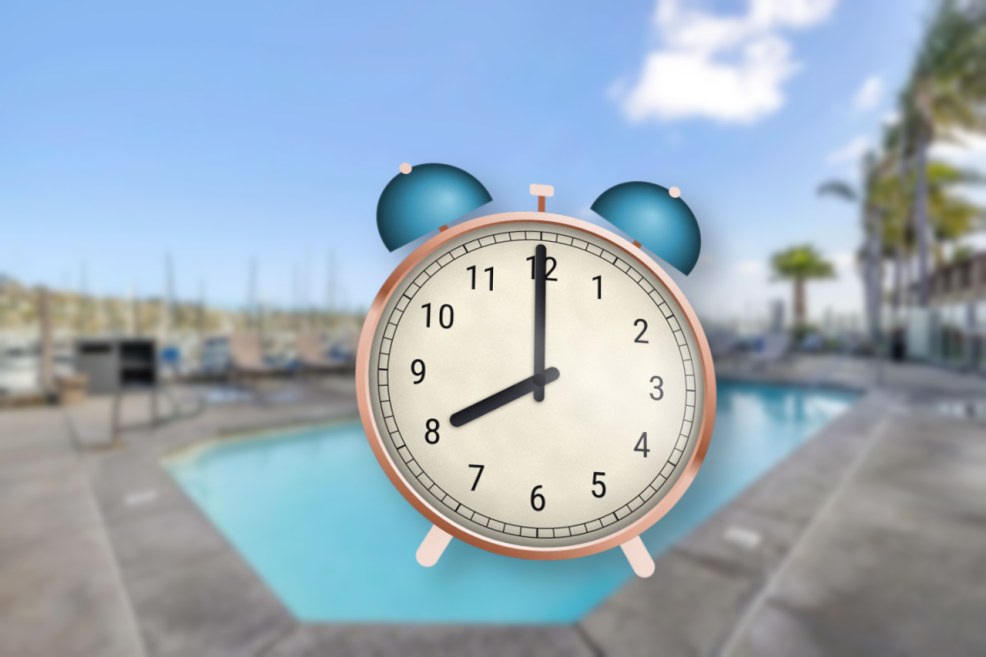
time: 8:00
